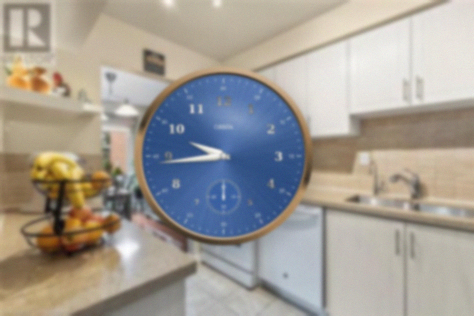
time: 9:44
